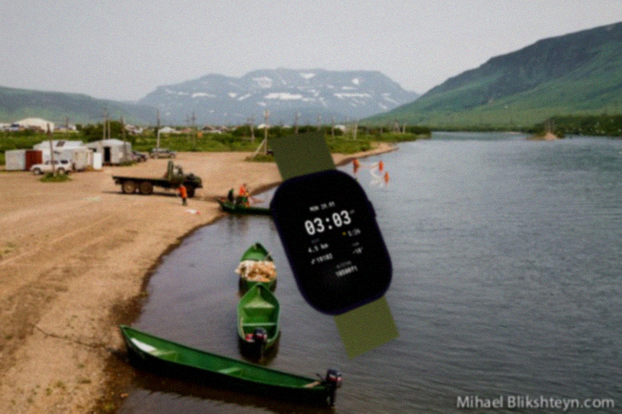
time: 3:03
